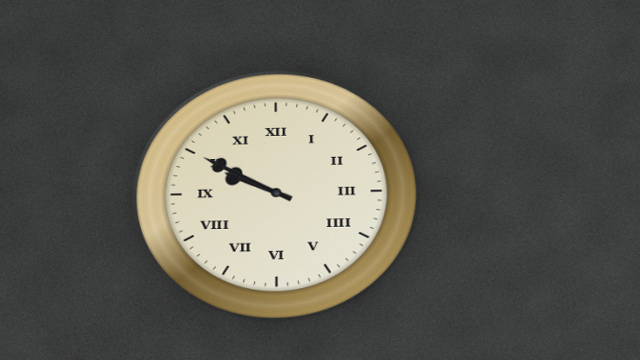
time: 9:50
